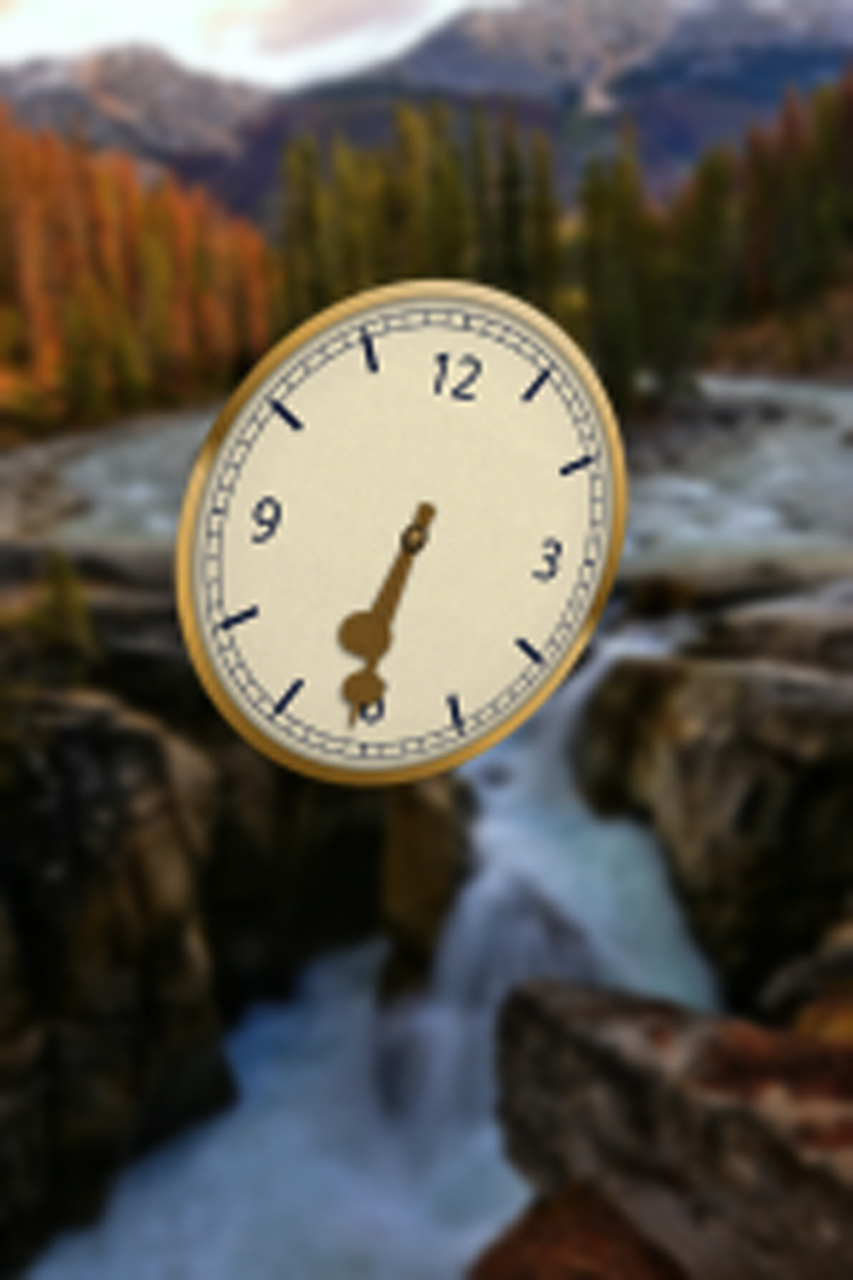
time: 6:31
